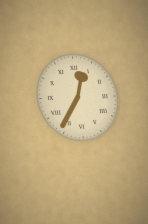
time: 12:36
